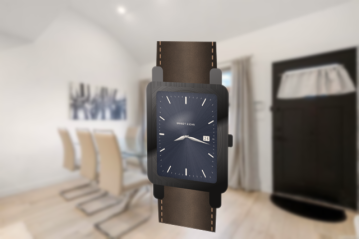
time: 8:17
